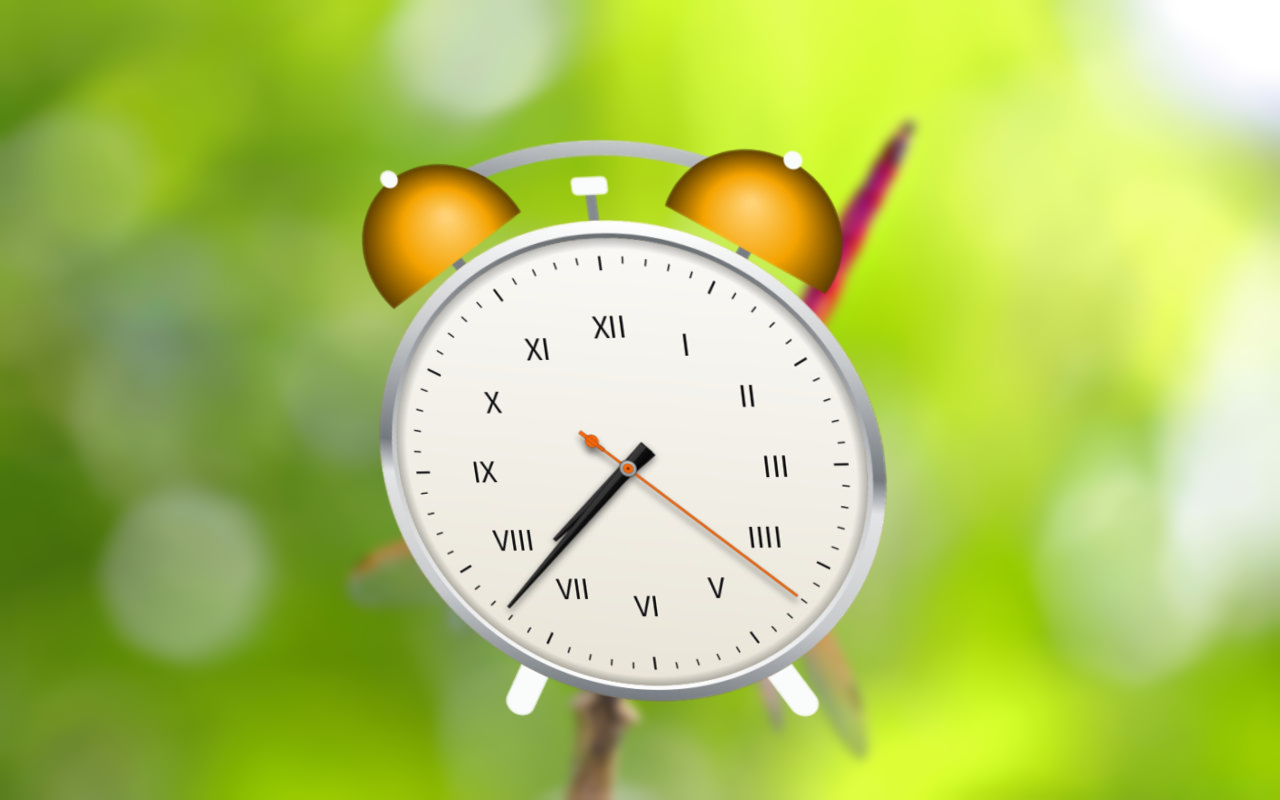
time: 7:37:22
